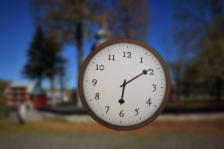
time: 6:09
